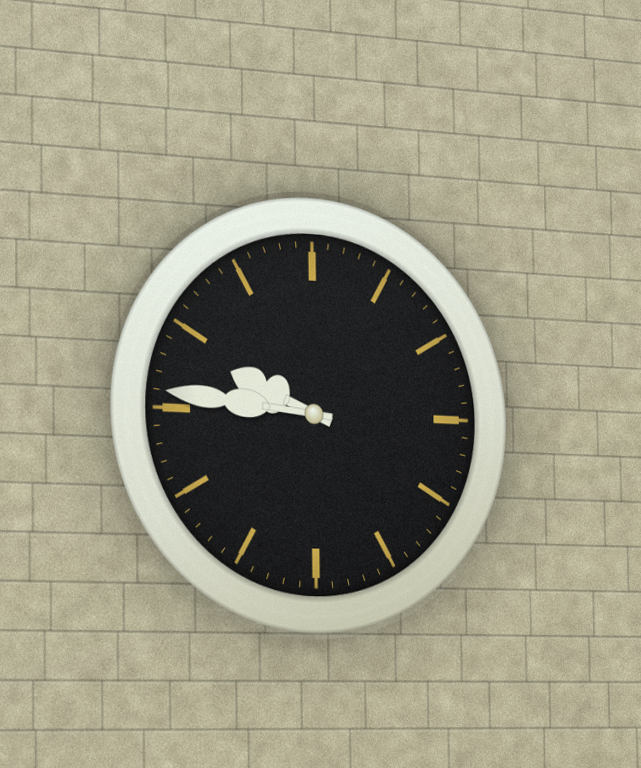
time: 9:46
